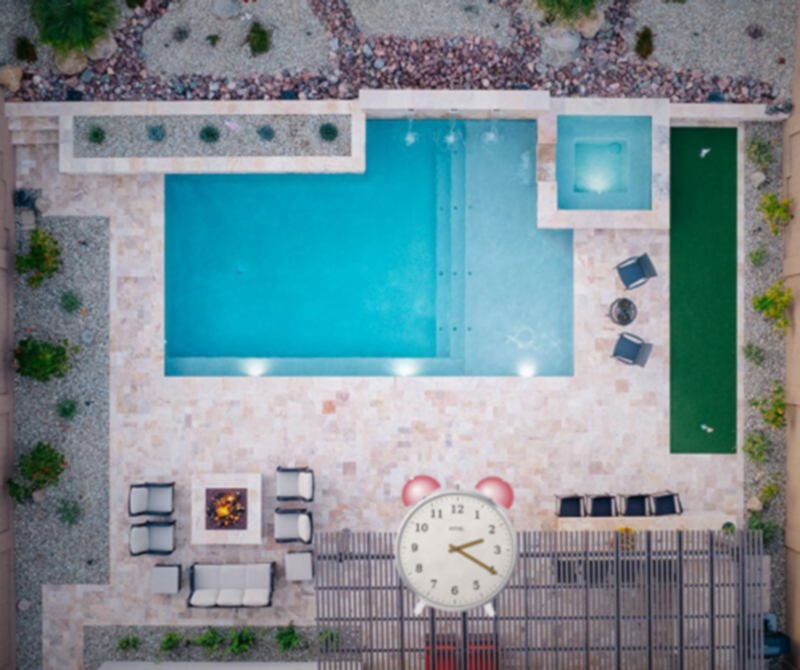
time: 2:20
